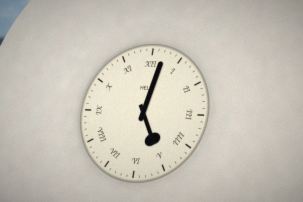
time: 5:02
